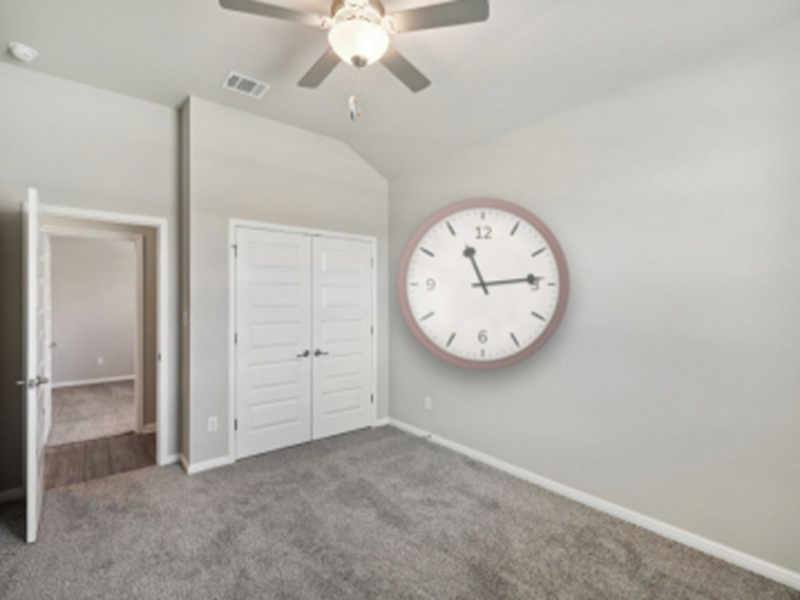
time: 11:14
